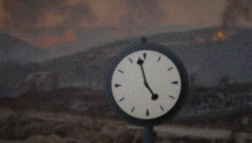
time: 4:58
